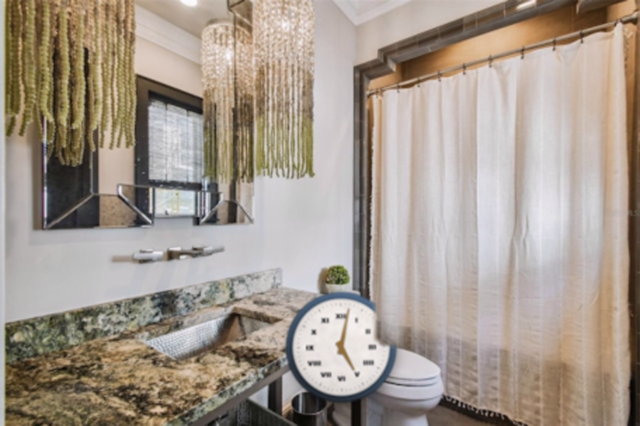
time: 5:02
